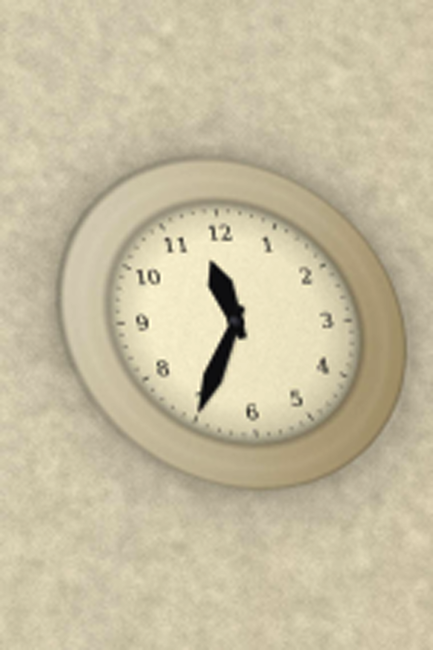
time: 11:35
